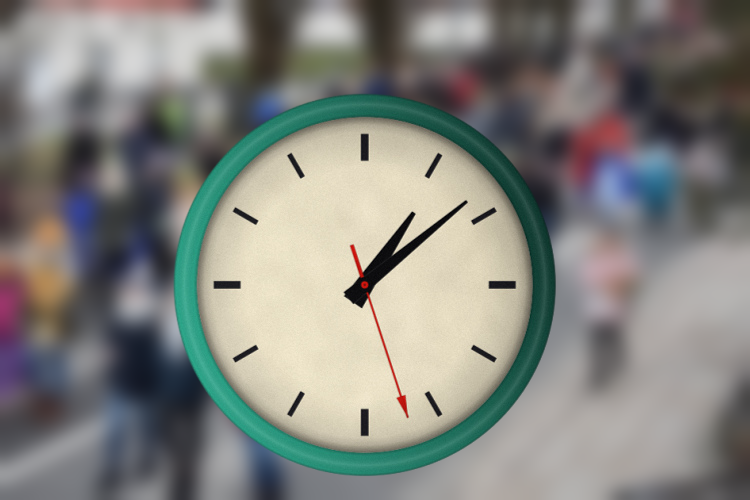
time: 1:08:27
